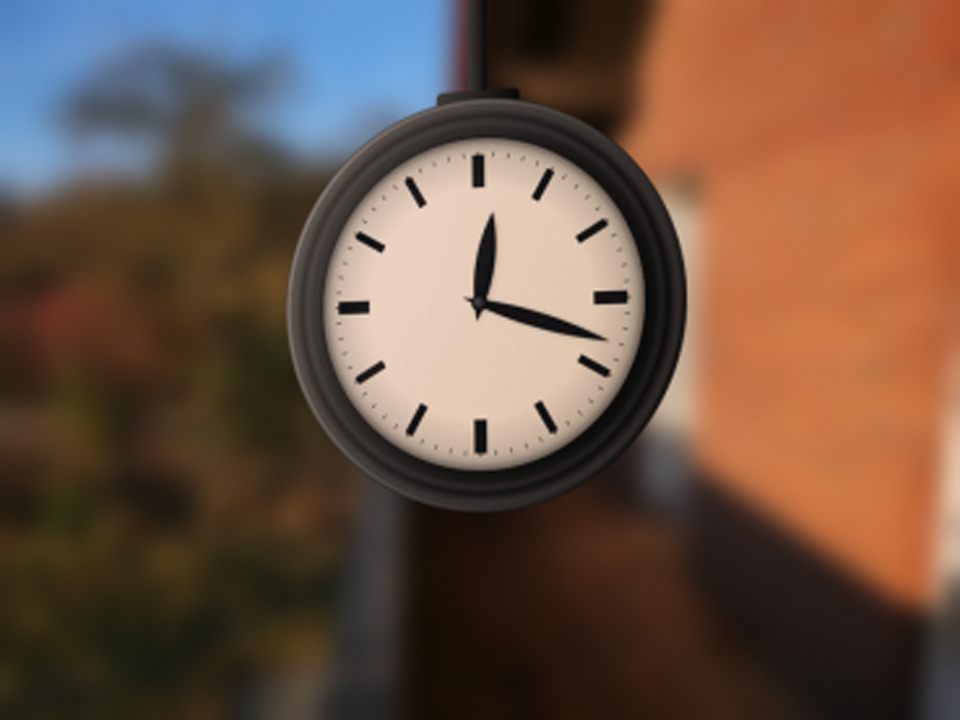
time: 12:18
